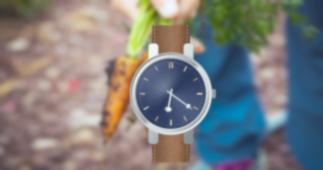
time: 6:21
